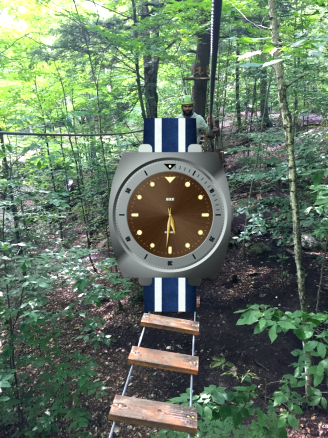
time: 5:31
